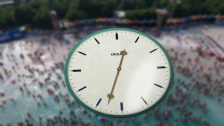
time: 12:33
